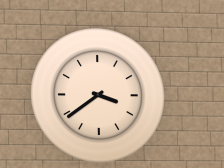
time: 3:39
